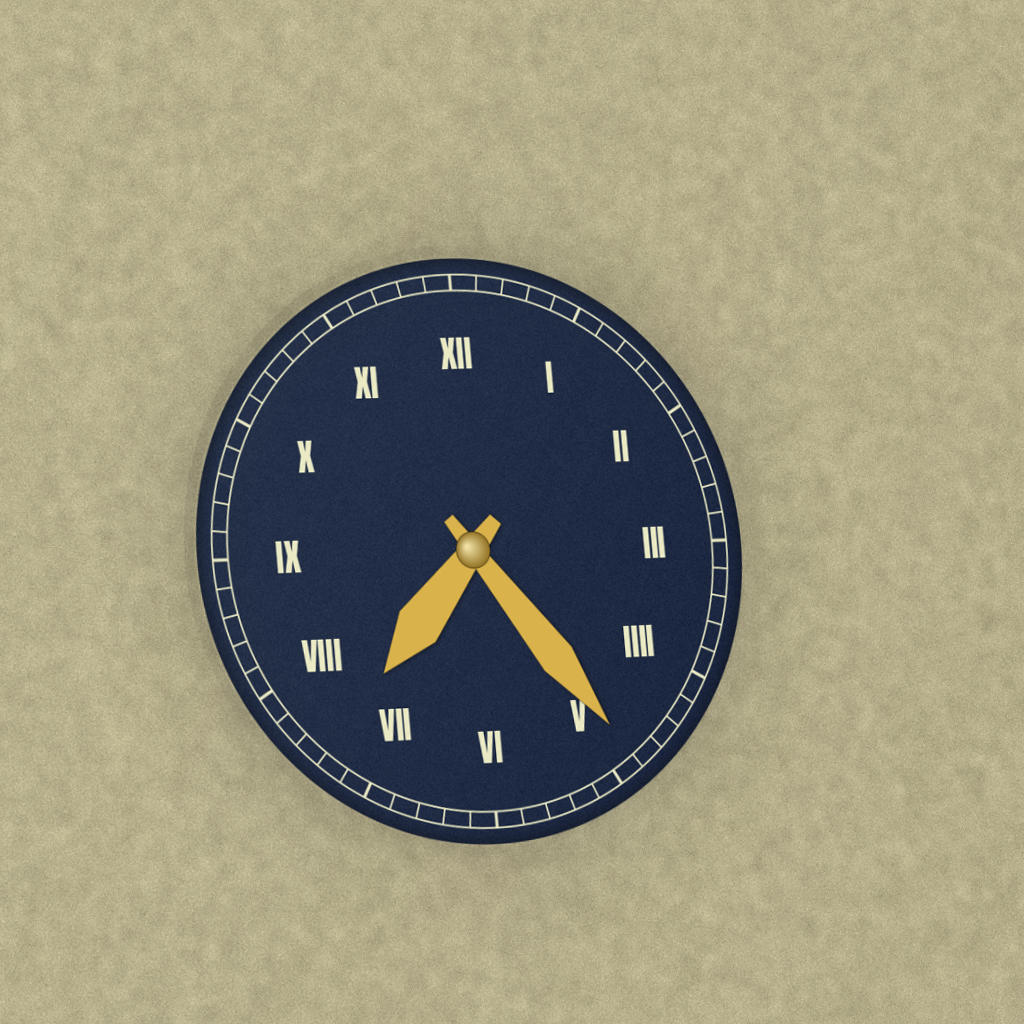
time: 7:24
